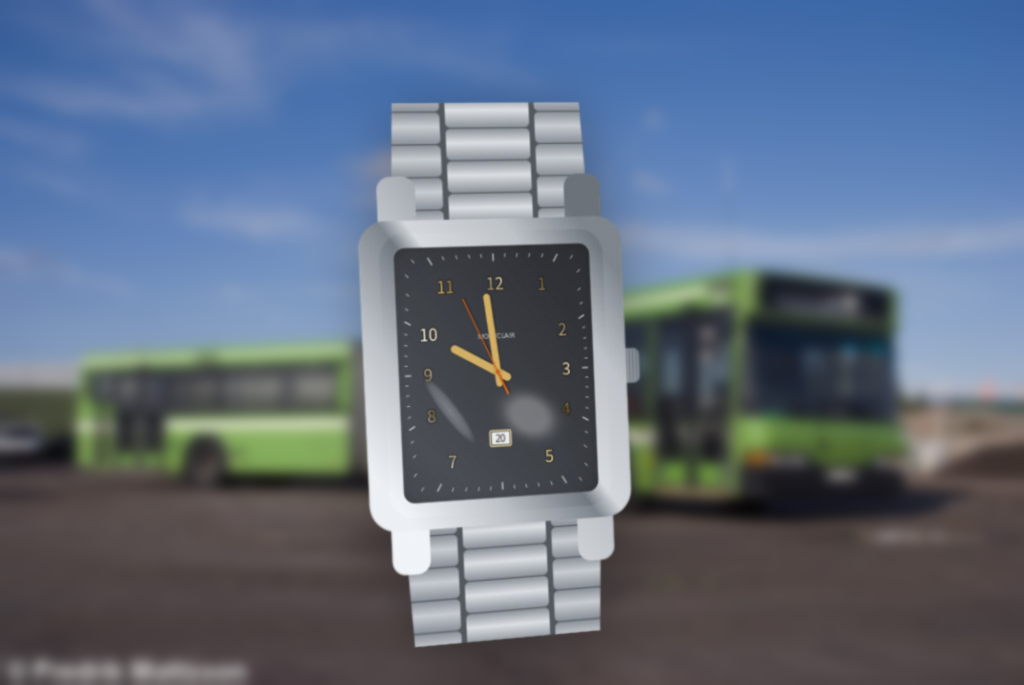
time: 9:58:56
